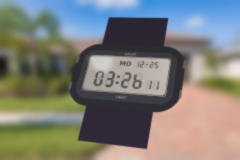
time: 3:26:11
